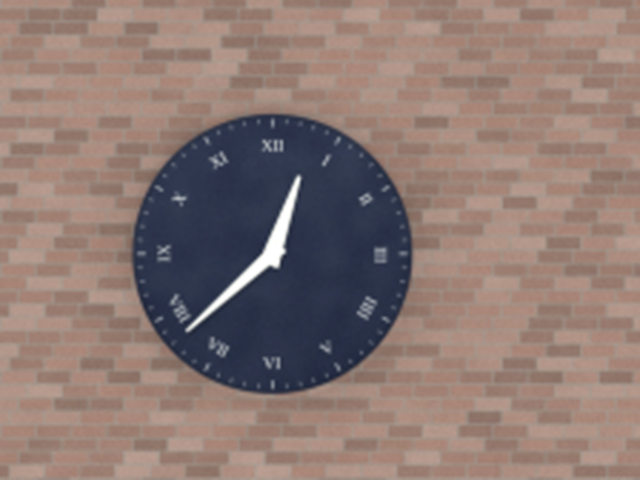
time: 12:38
